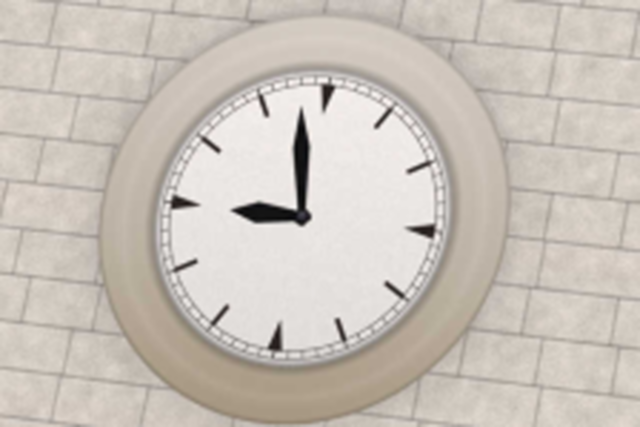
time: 8:58
